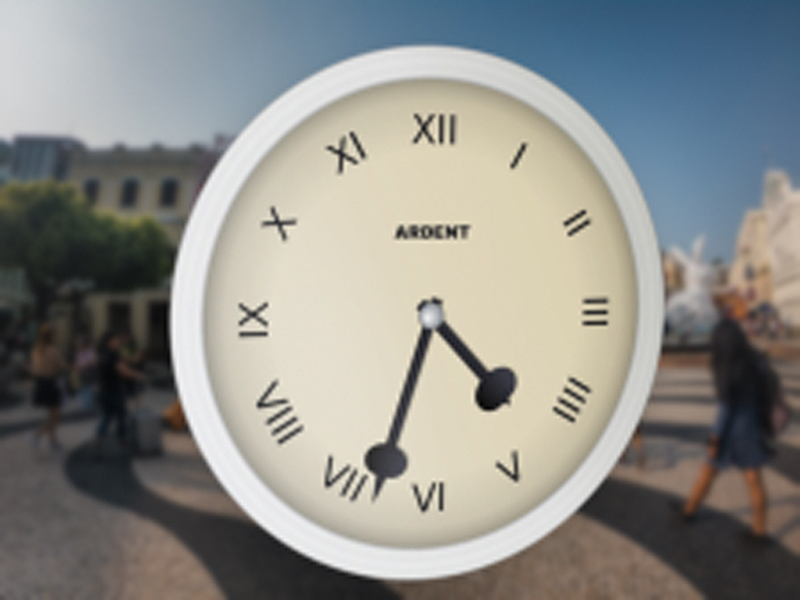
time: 4:33
